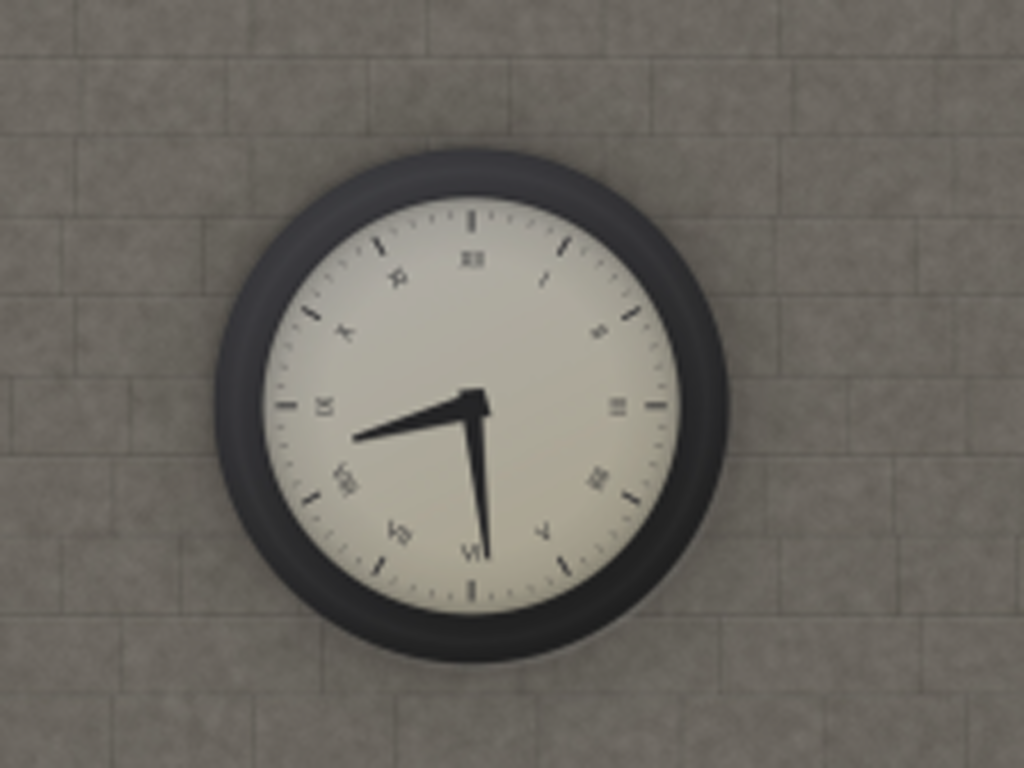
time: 8:29
